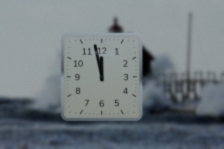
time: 11:58
